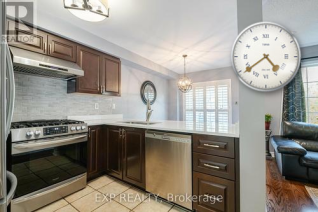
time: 4:39
